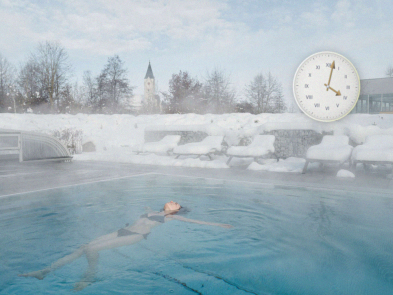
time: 4:02
